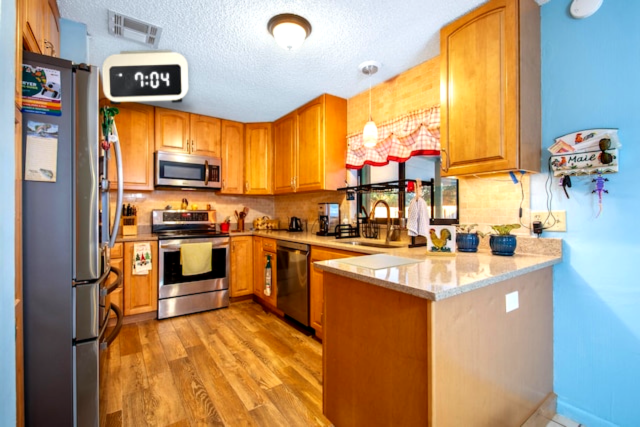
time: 7:04
